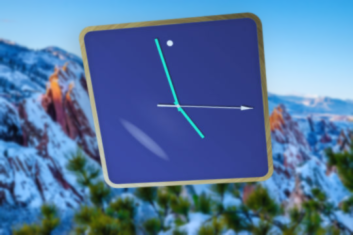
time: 4:58:16
